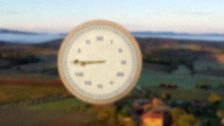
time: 8:45
